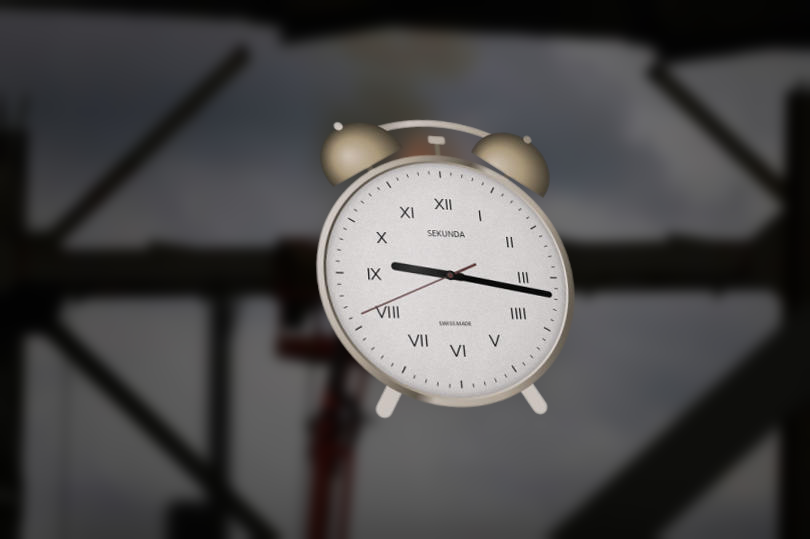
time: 9:16:41
